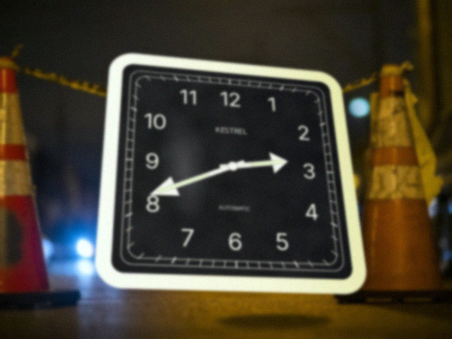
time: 2:41
